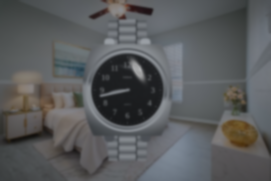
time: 8:43
